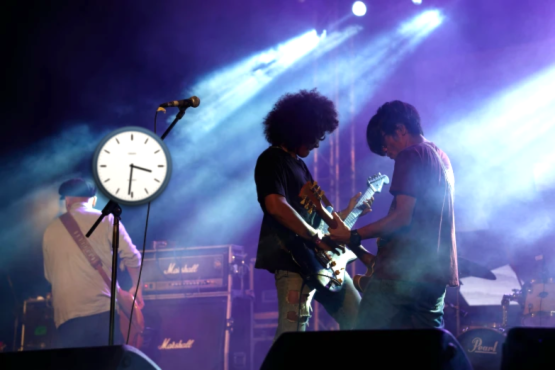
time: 3:31
